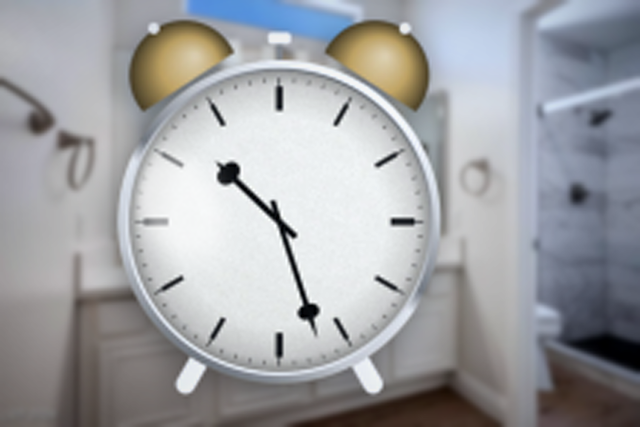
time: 10:27
